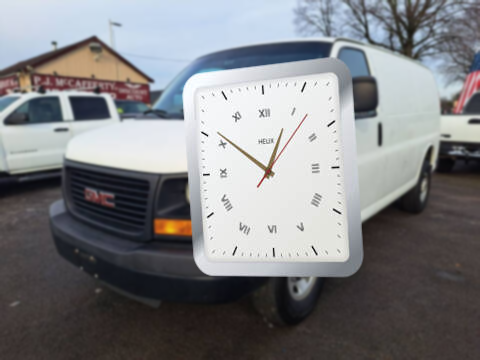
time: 12:51:07
